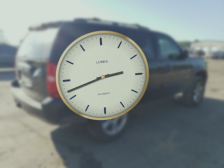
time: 2:42
